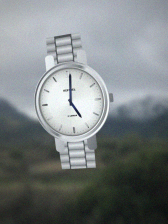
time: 5:01
